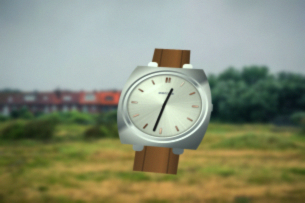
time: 12:32
